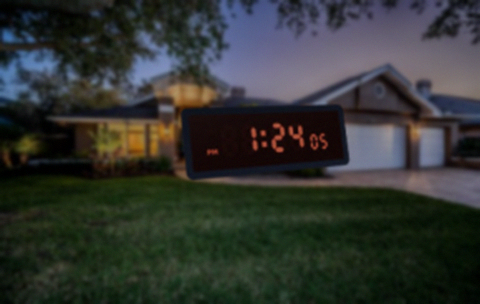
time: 1:24:05
